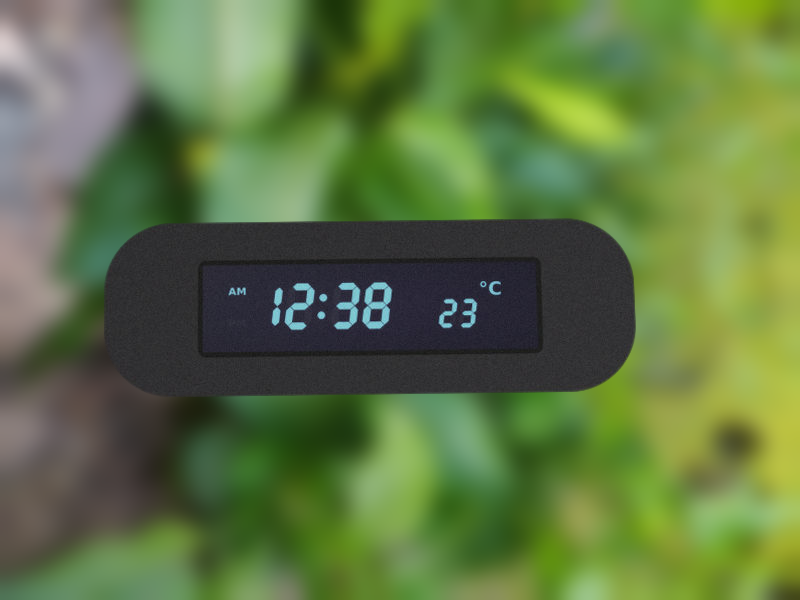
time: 12:38
